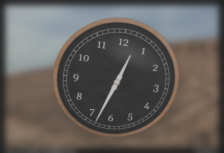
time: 12:33
